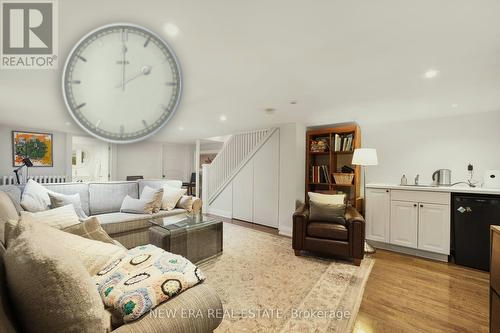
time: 2:00
